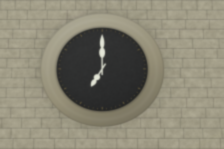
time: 7:00
